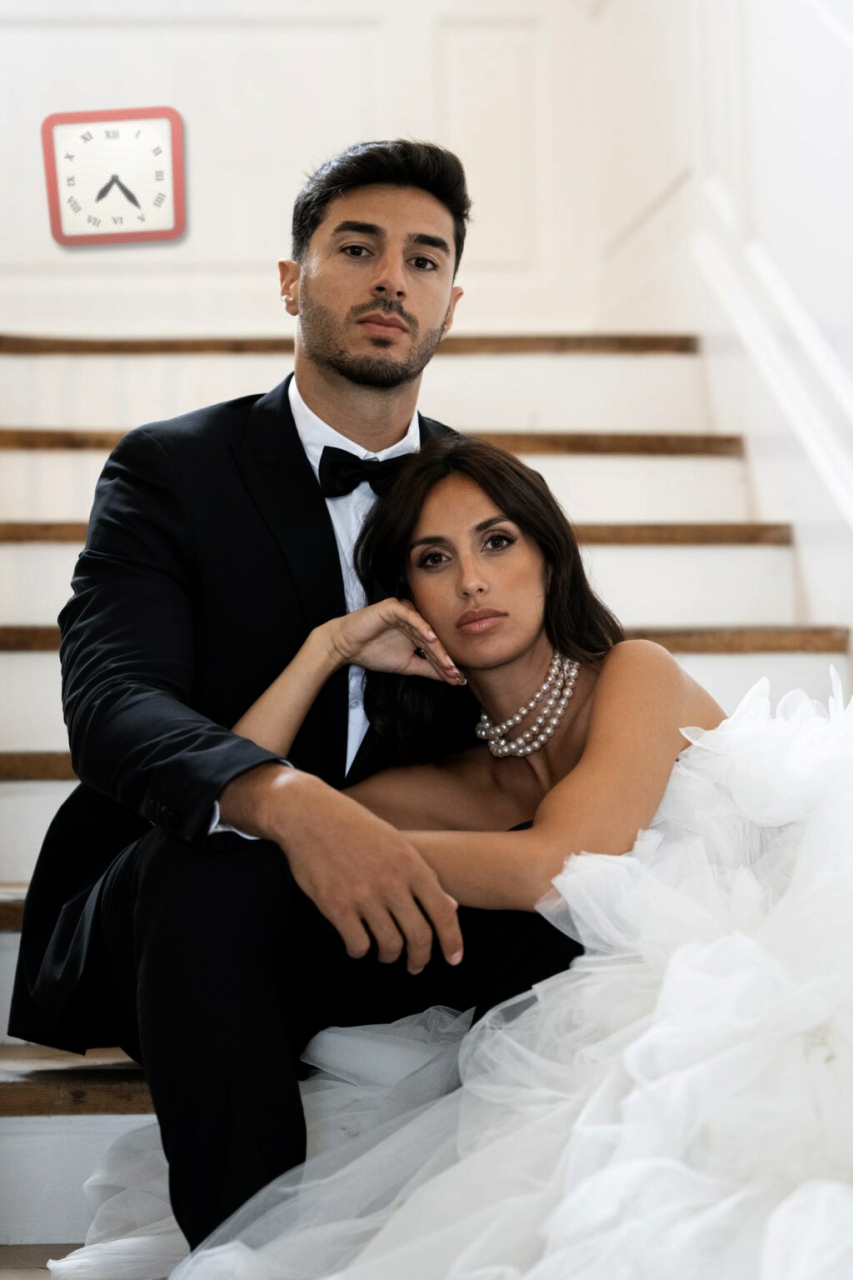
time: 7:24
